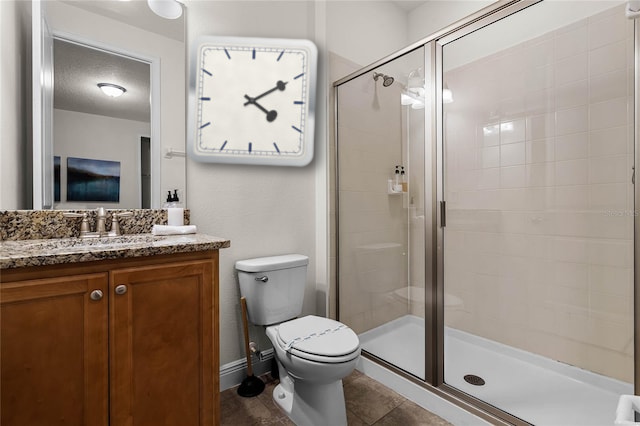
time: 4:10
